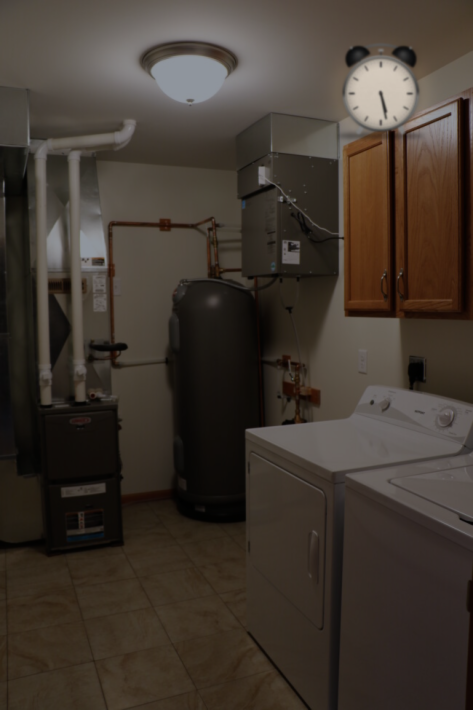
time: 5:28
